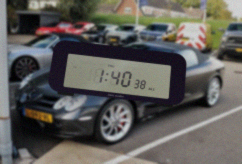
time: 1:40:38
